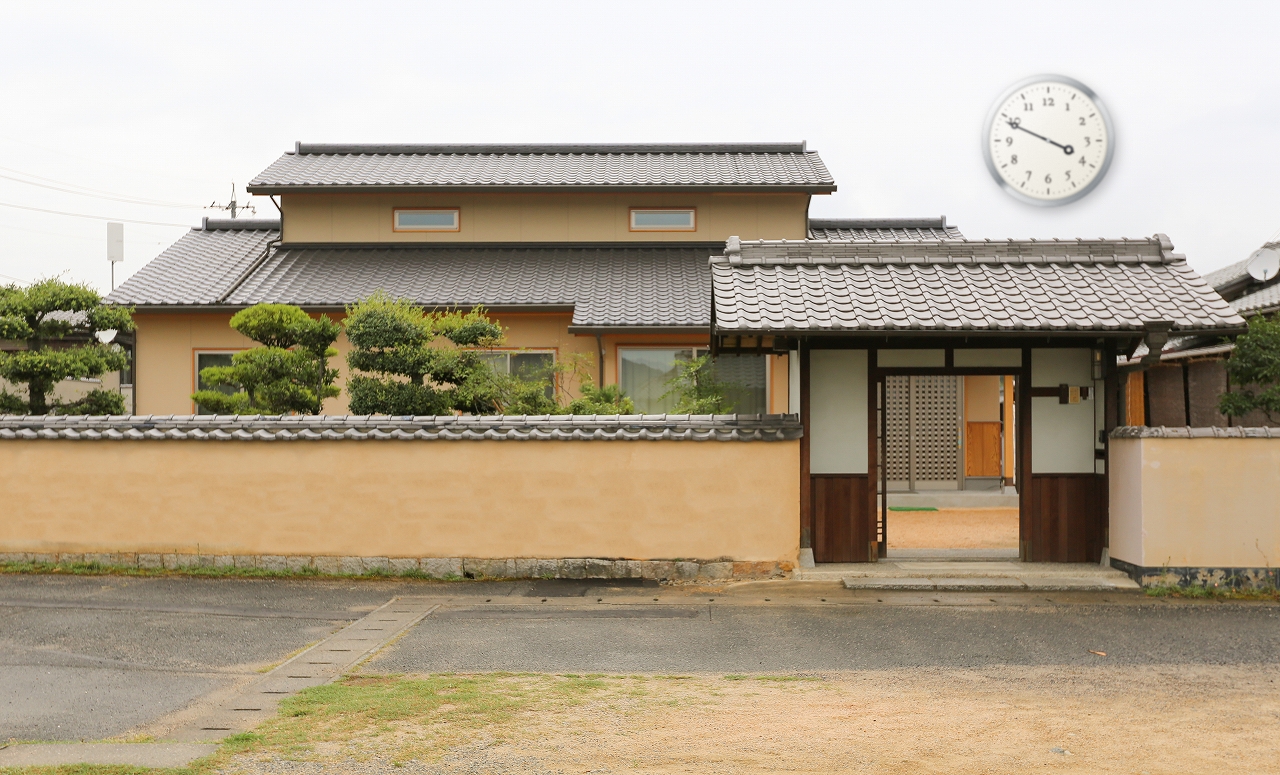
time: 3:49
